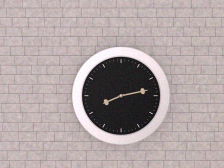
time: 8:13
